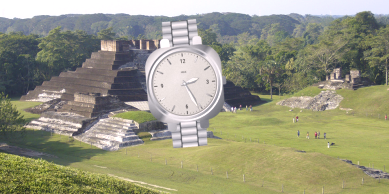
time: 2:26
